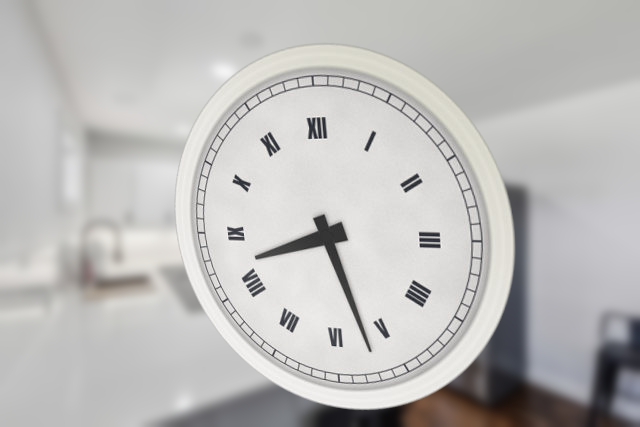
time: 8:27
